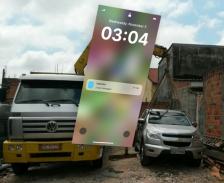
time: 3:04
